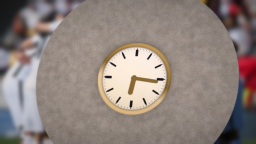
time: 6:16
